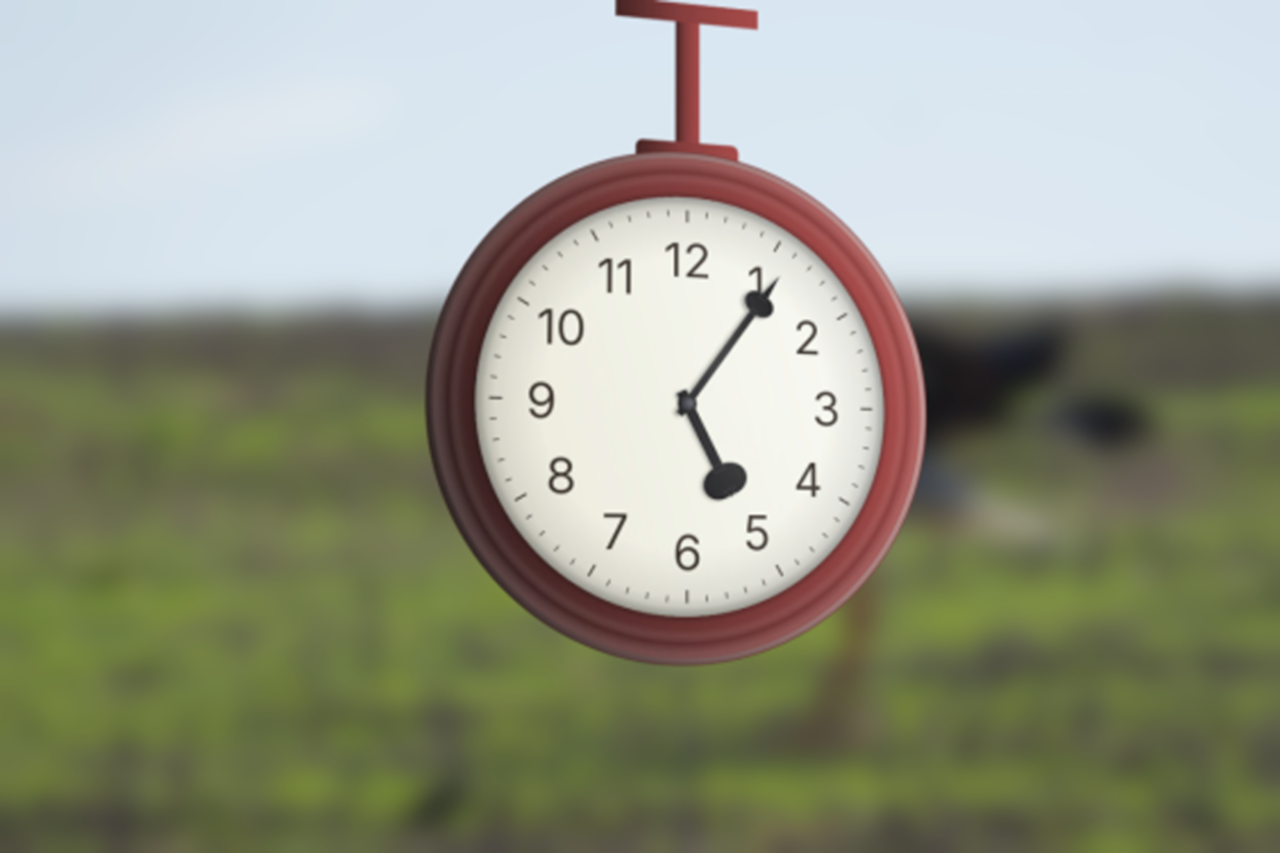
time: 5:06
